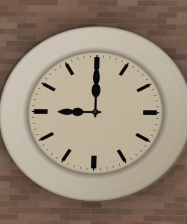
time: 9:00
